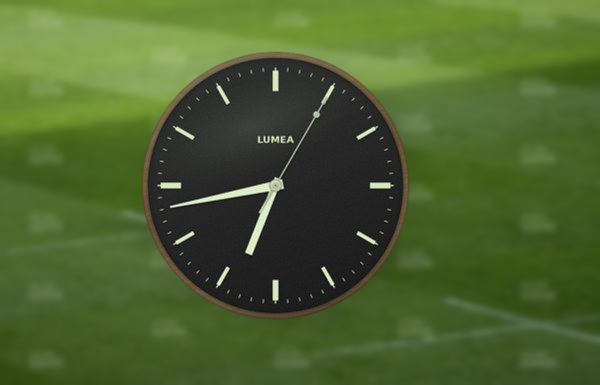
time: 6:43:05
